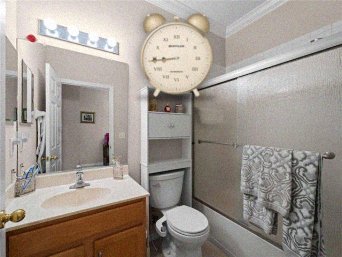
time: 8:44
